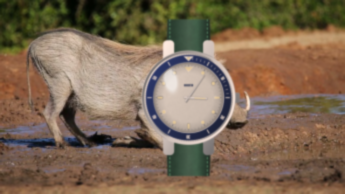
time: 3:06
